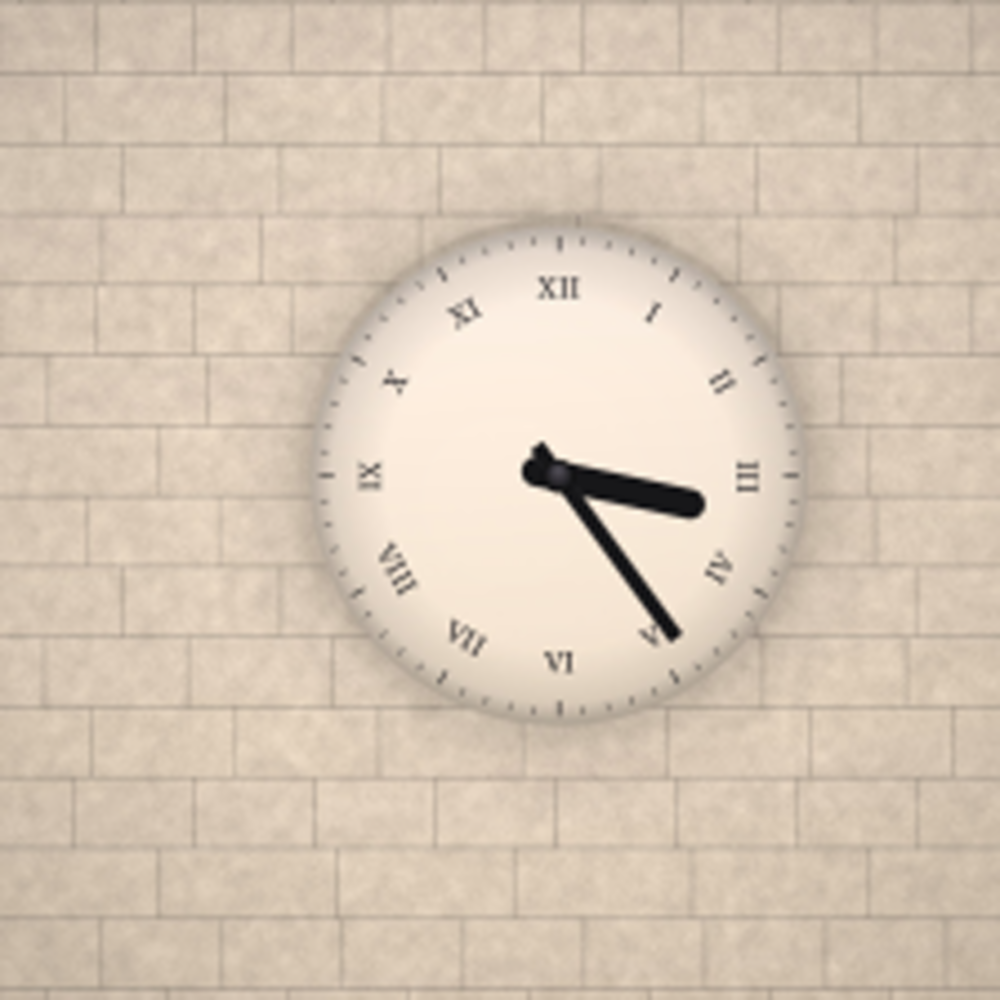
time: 3:24
